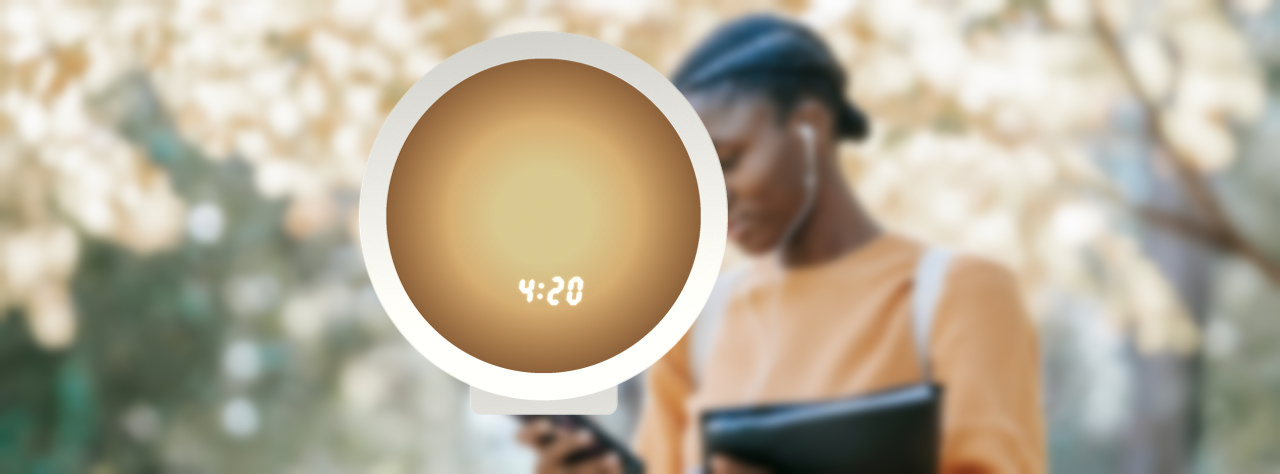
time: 4:20
